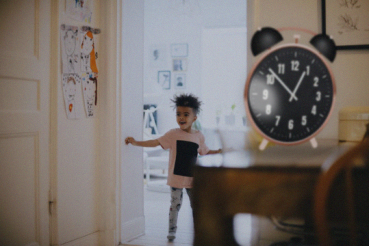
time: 12:52
